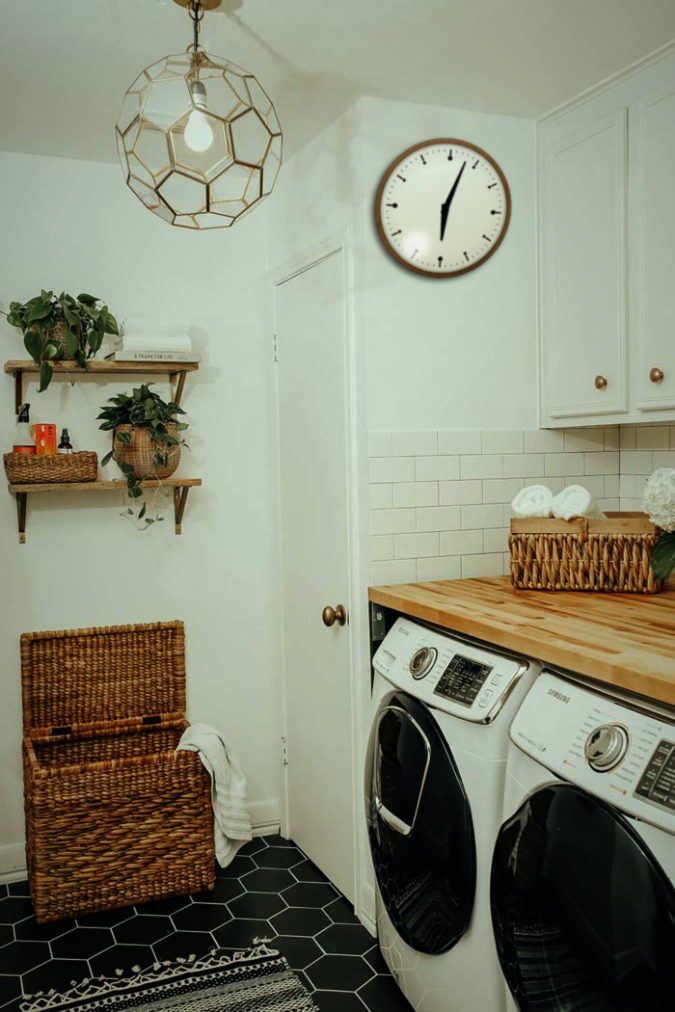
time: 6:03
